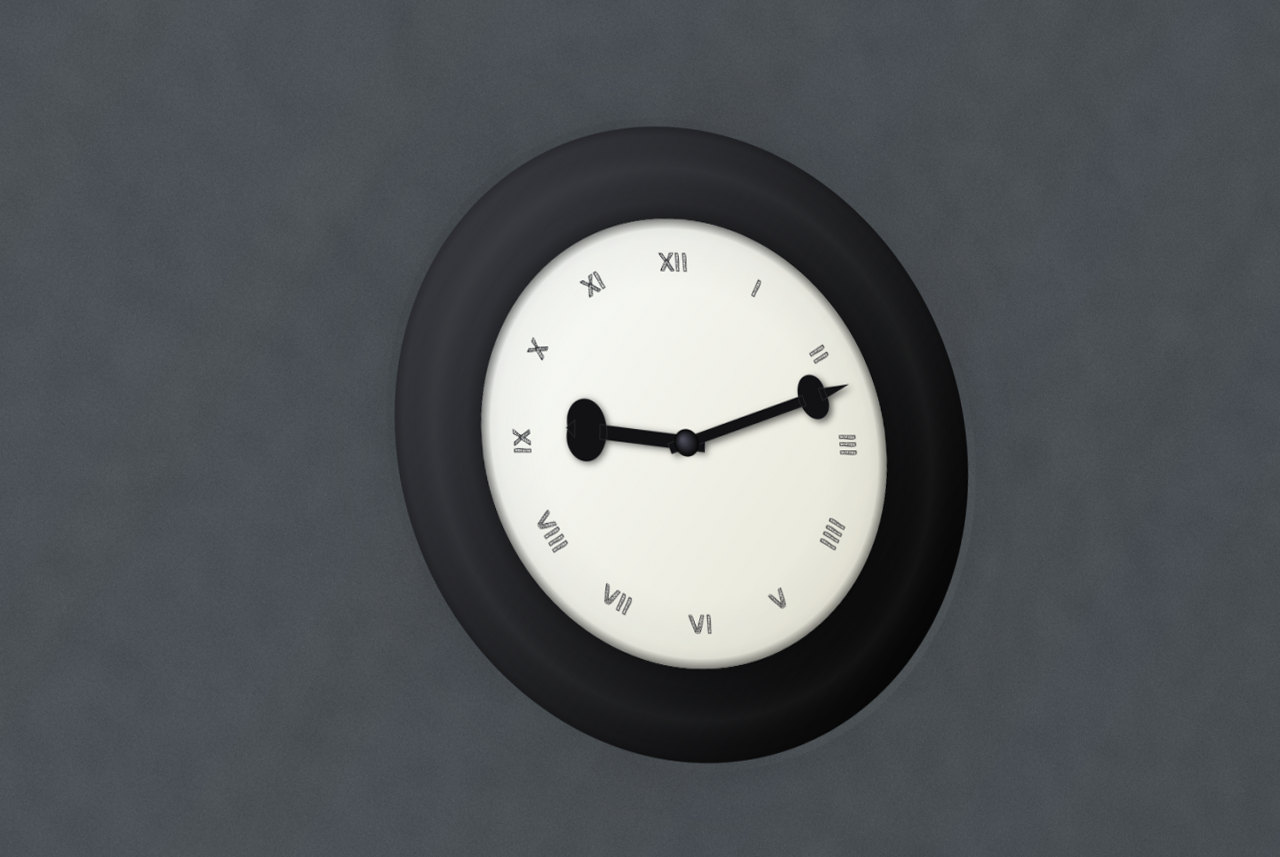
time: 9:12
